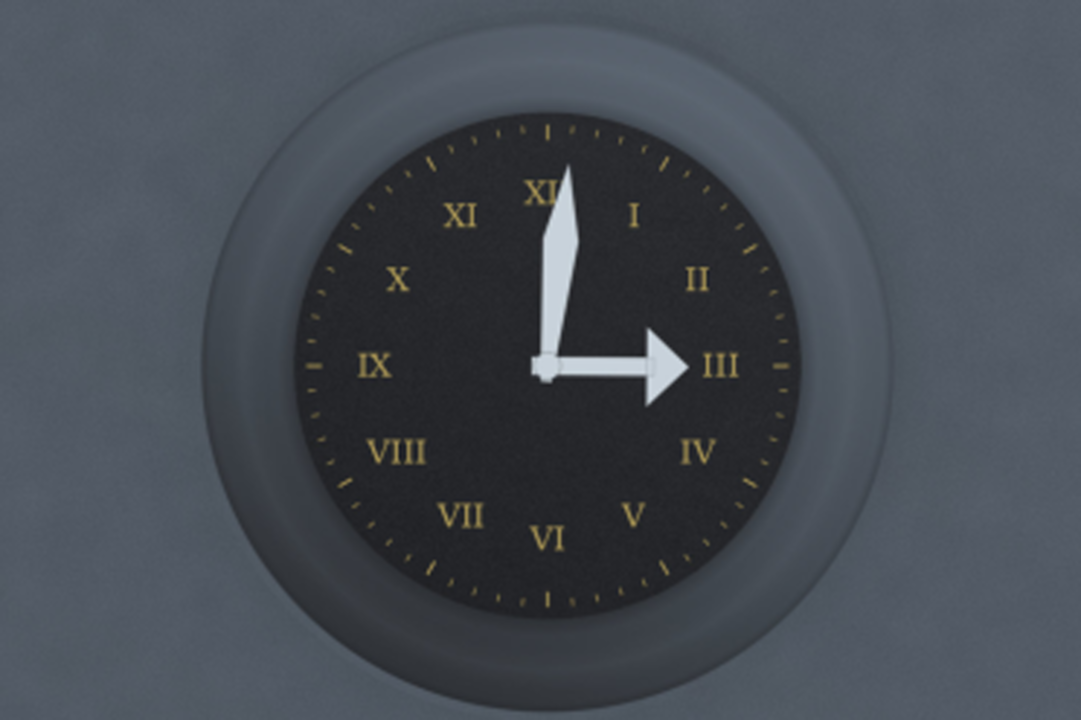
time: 3:01
